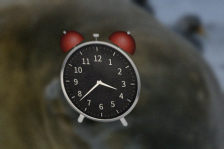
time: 3:38
